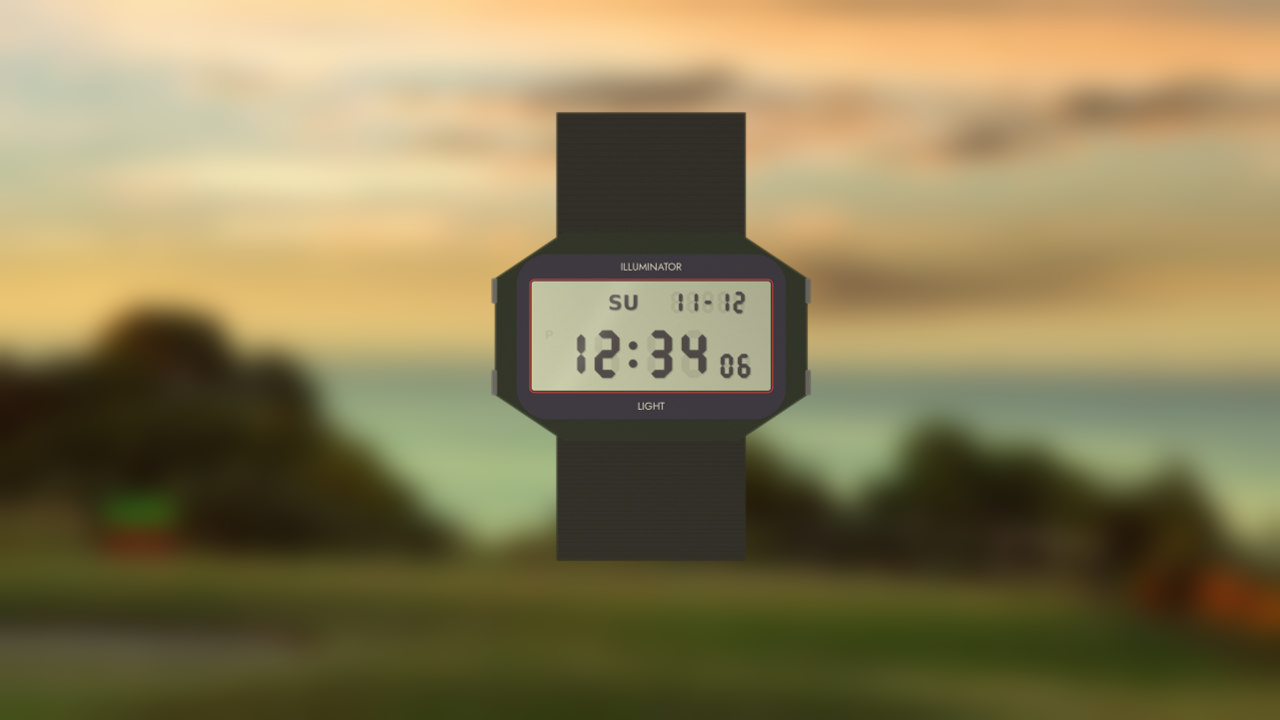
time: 12:34:06
